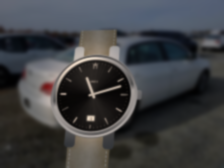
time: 11:12
